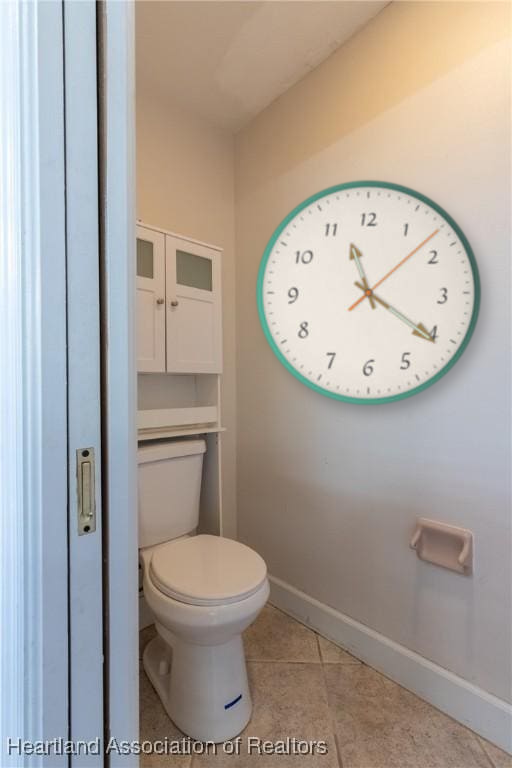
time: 11:21:08
